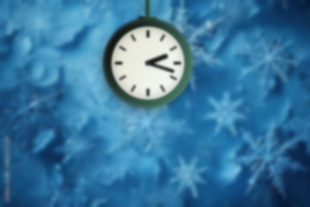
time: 2:18
